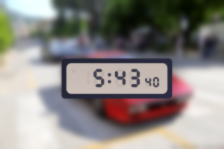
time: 5:43:40
